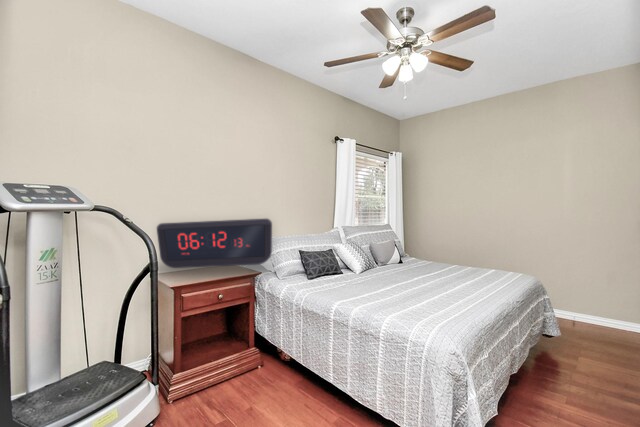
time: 6:12:13
